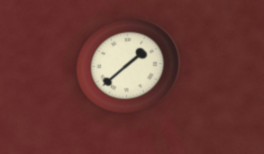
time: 1:38
